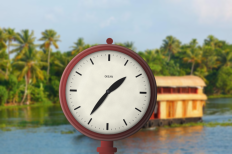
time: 1:36
